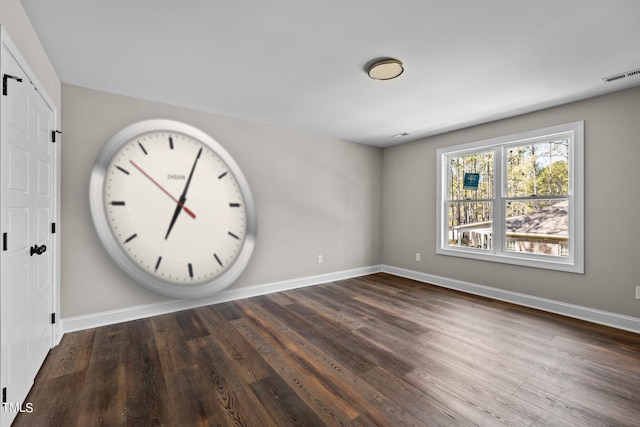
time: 7:04:52
